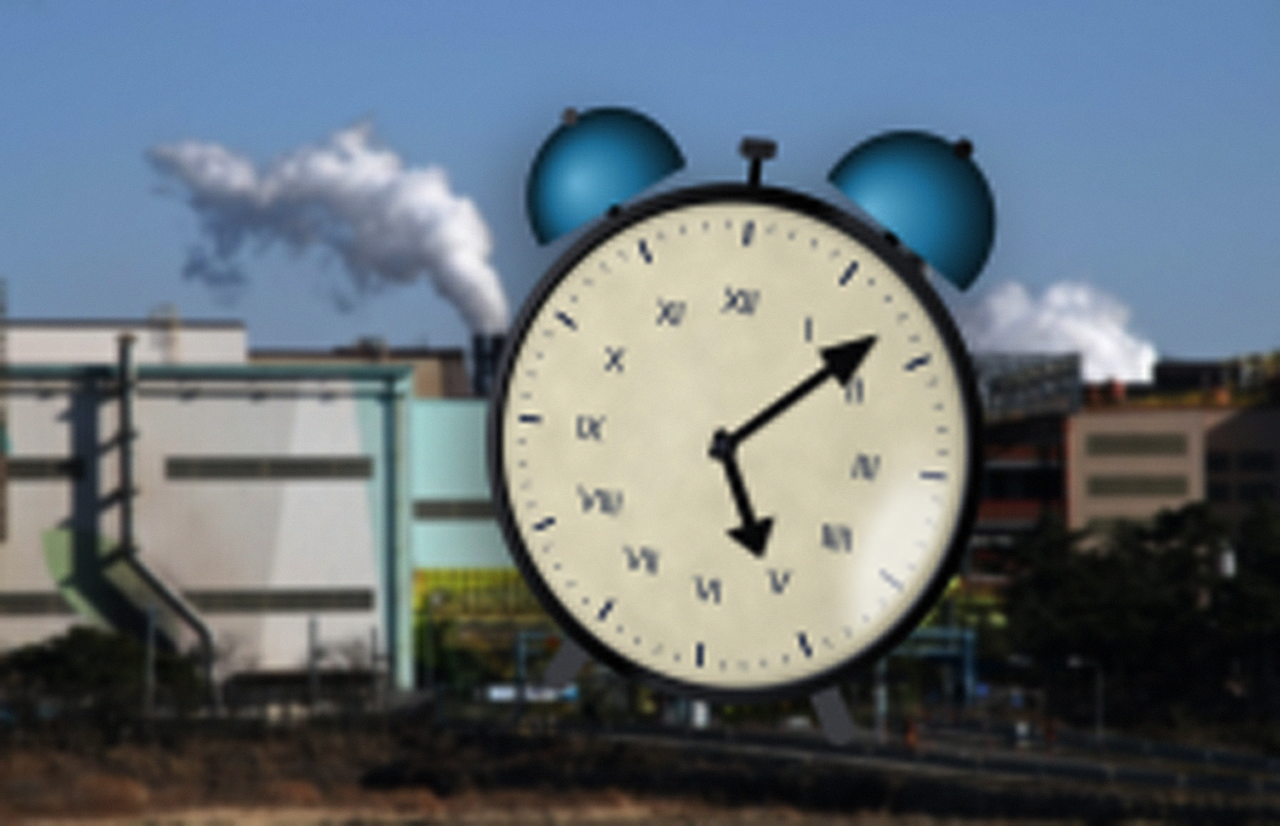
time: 5:08
